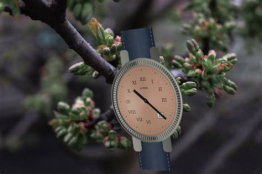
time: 10:22
